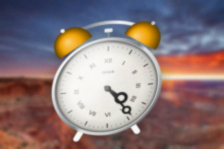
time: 4:24
